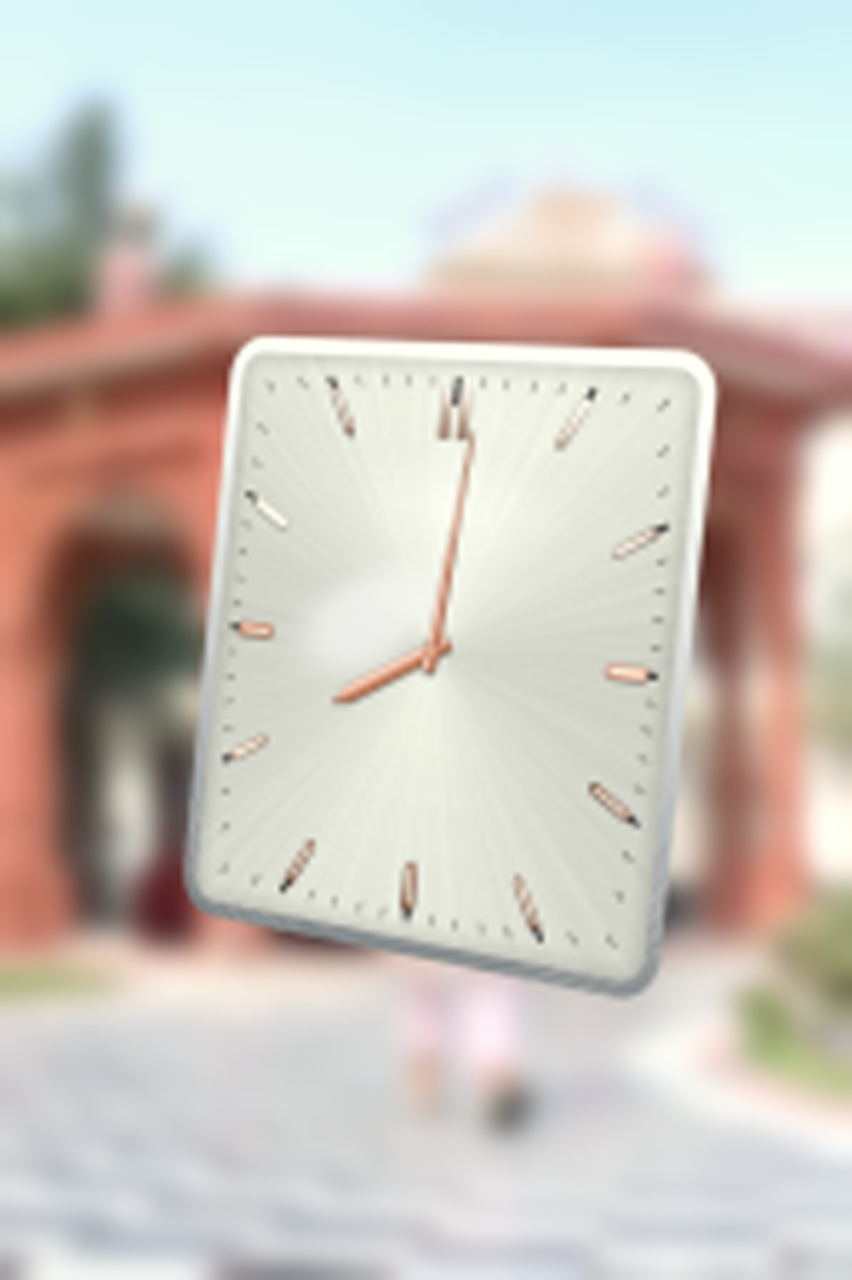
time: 8:01
